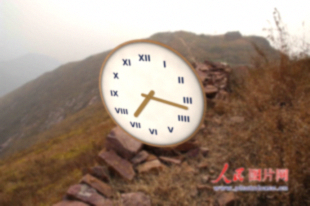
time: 7:17
